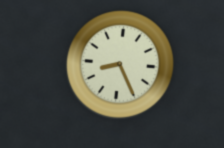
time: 8:25
